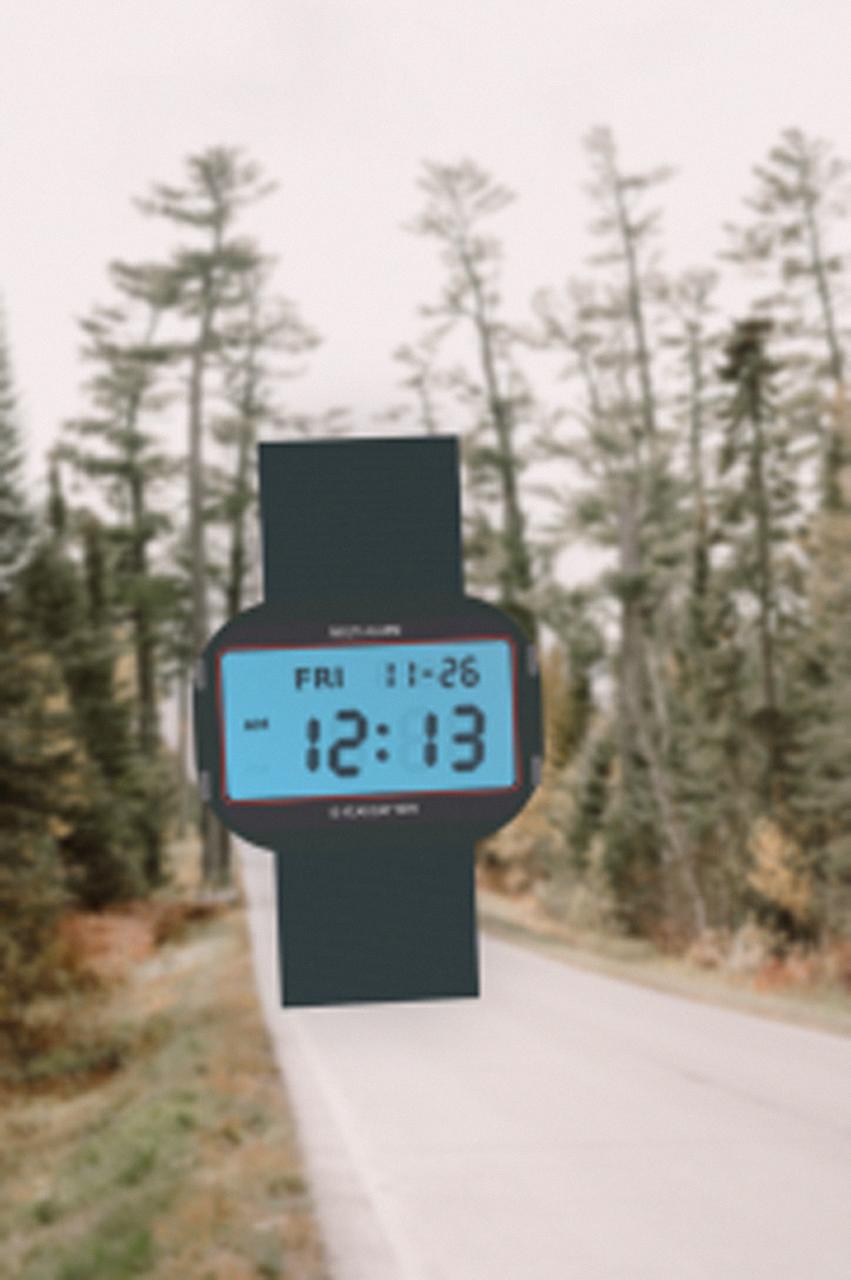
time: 12:13
